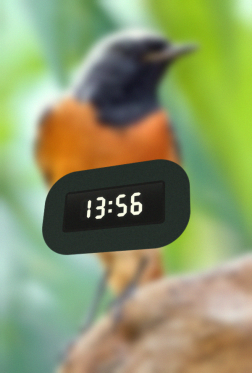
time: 13:56
